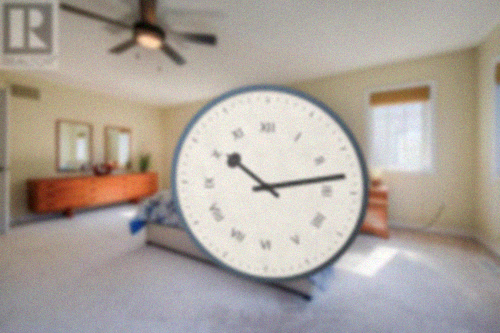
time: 10:13
